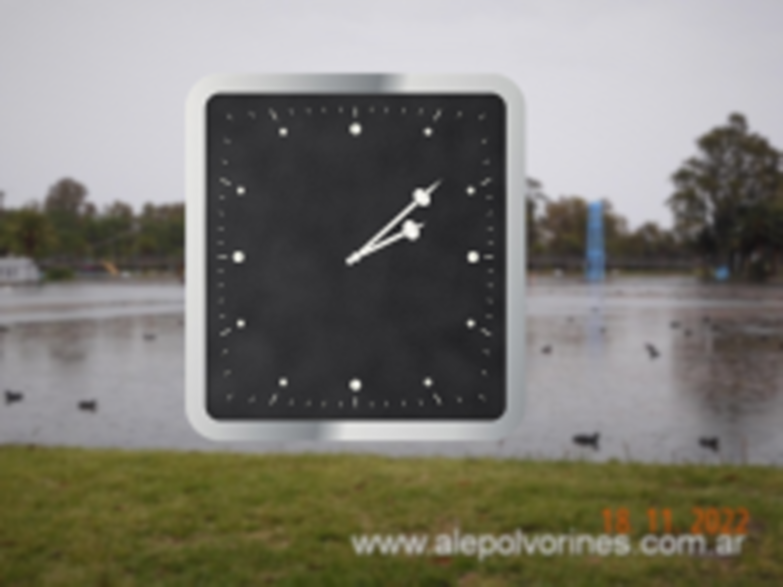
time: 2:08
